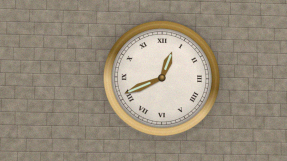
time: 12:41
